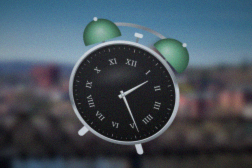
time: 1:24
